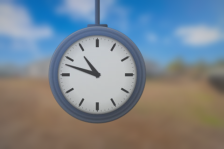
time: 10:48
